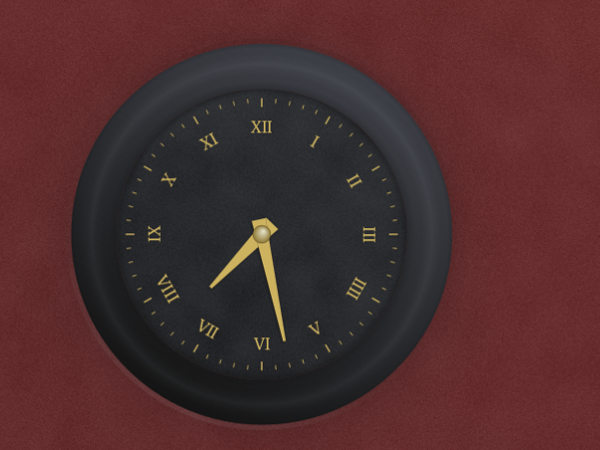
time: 7:28
